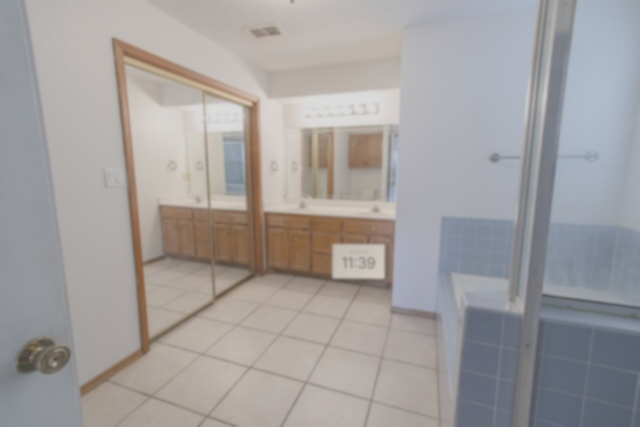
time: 11:39
